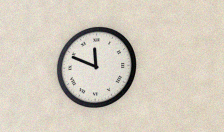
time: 11:49
